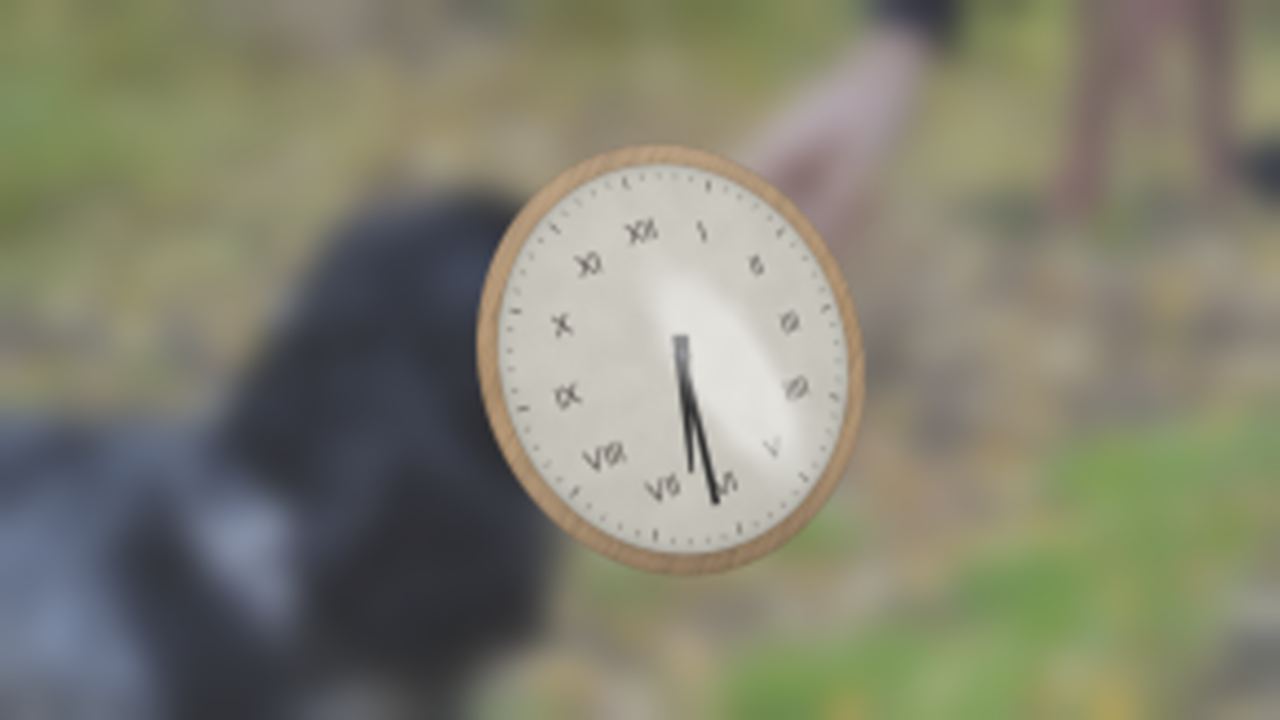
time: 6:31
